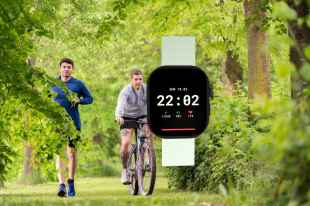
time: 22:02
